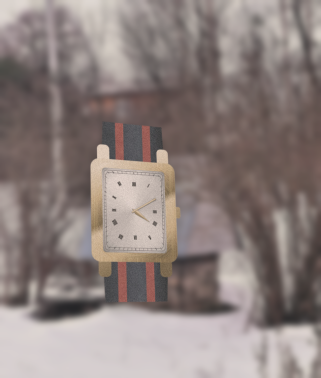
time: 4:10
